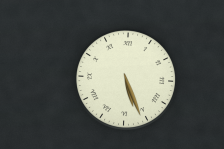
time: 5:26
